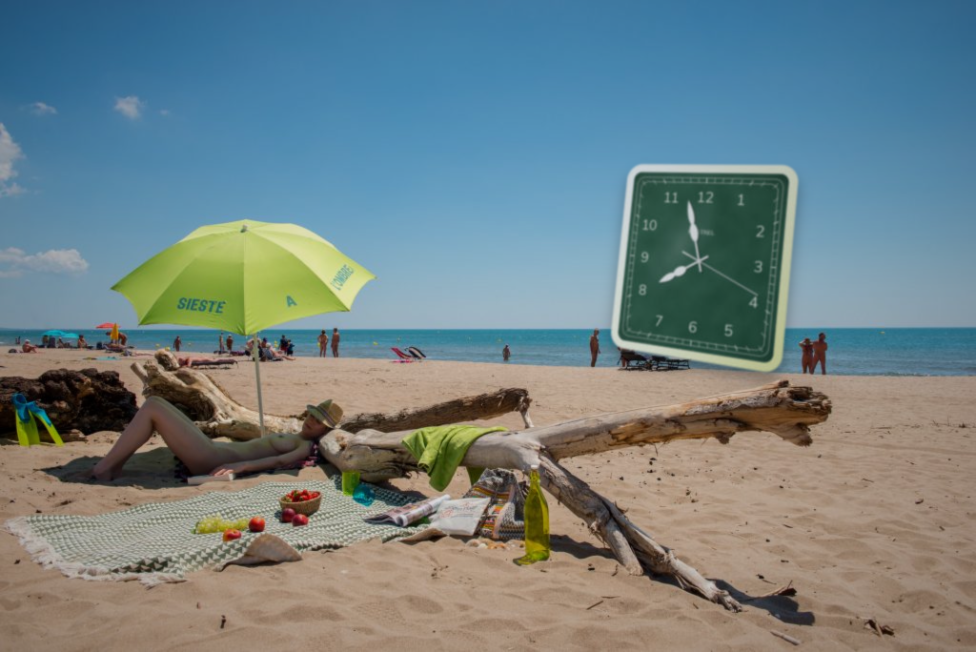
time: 7:57:19
